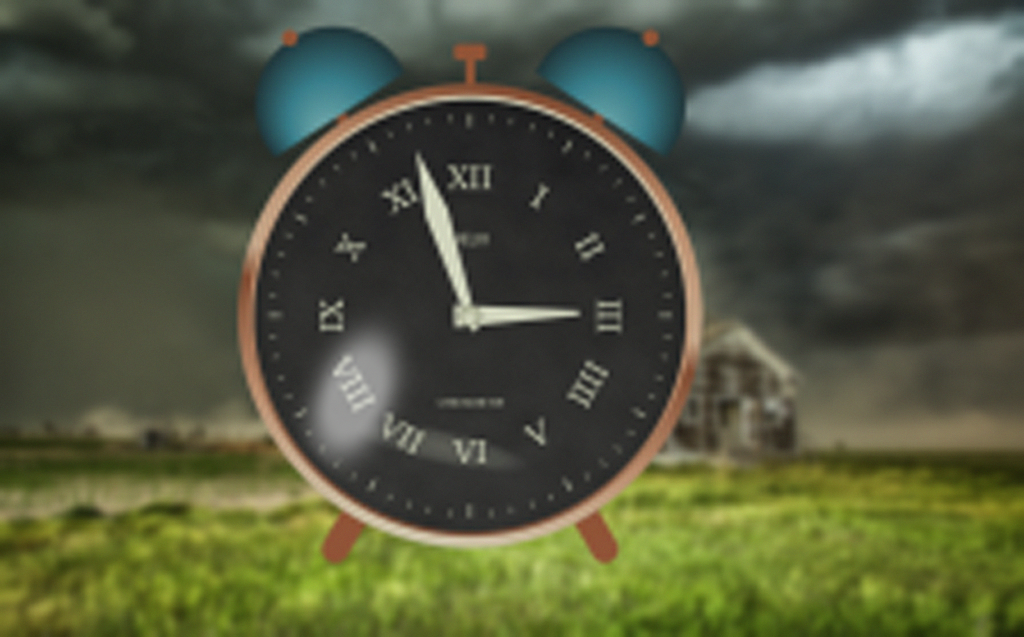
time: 2:57
